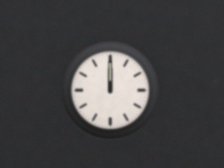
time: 12:00
